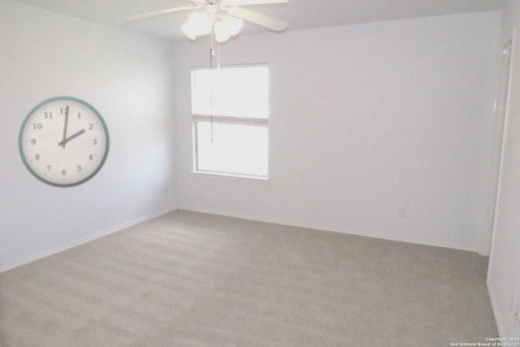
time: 2:01
